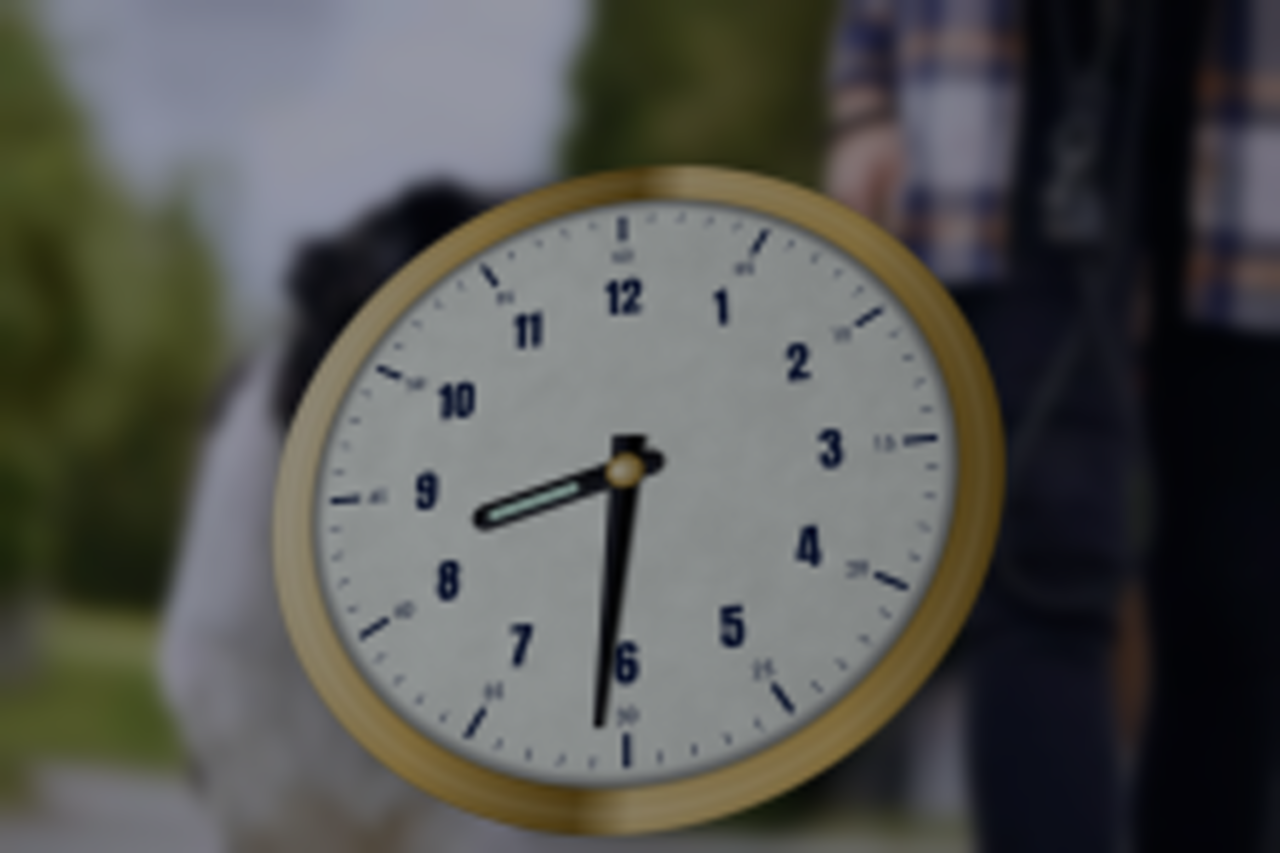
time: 8:31
